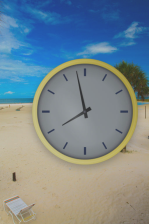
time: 7:58
